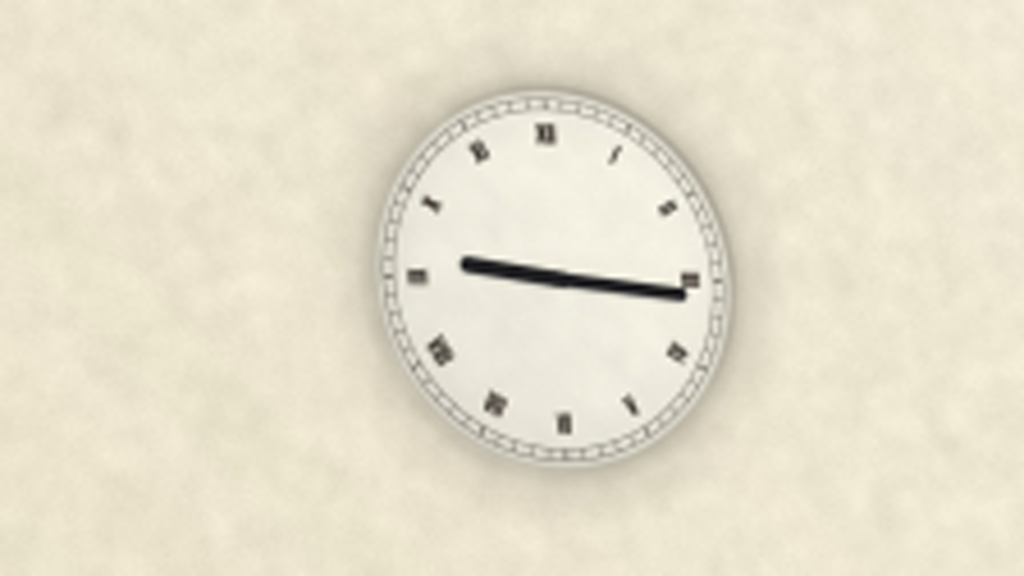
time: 9:16
